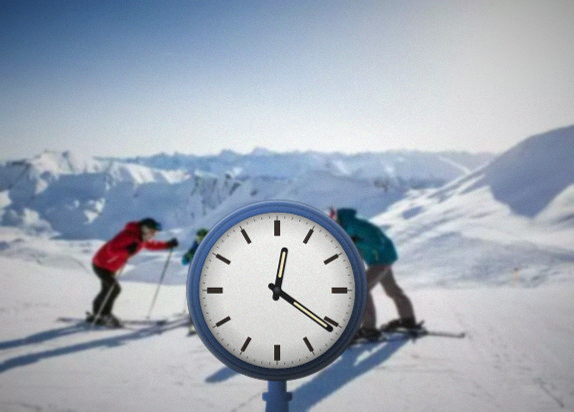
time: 12:21
